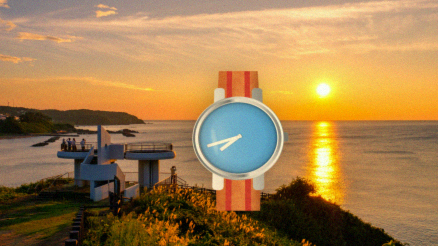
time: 7:42
